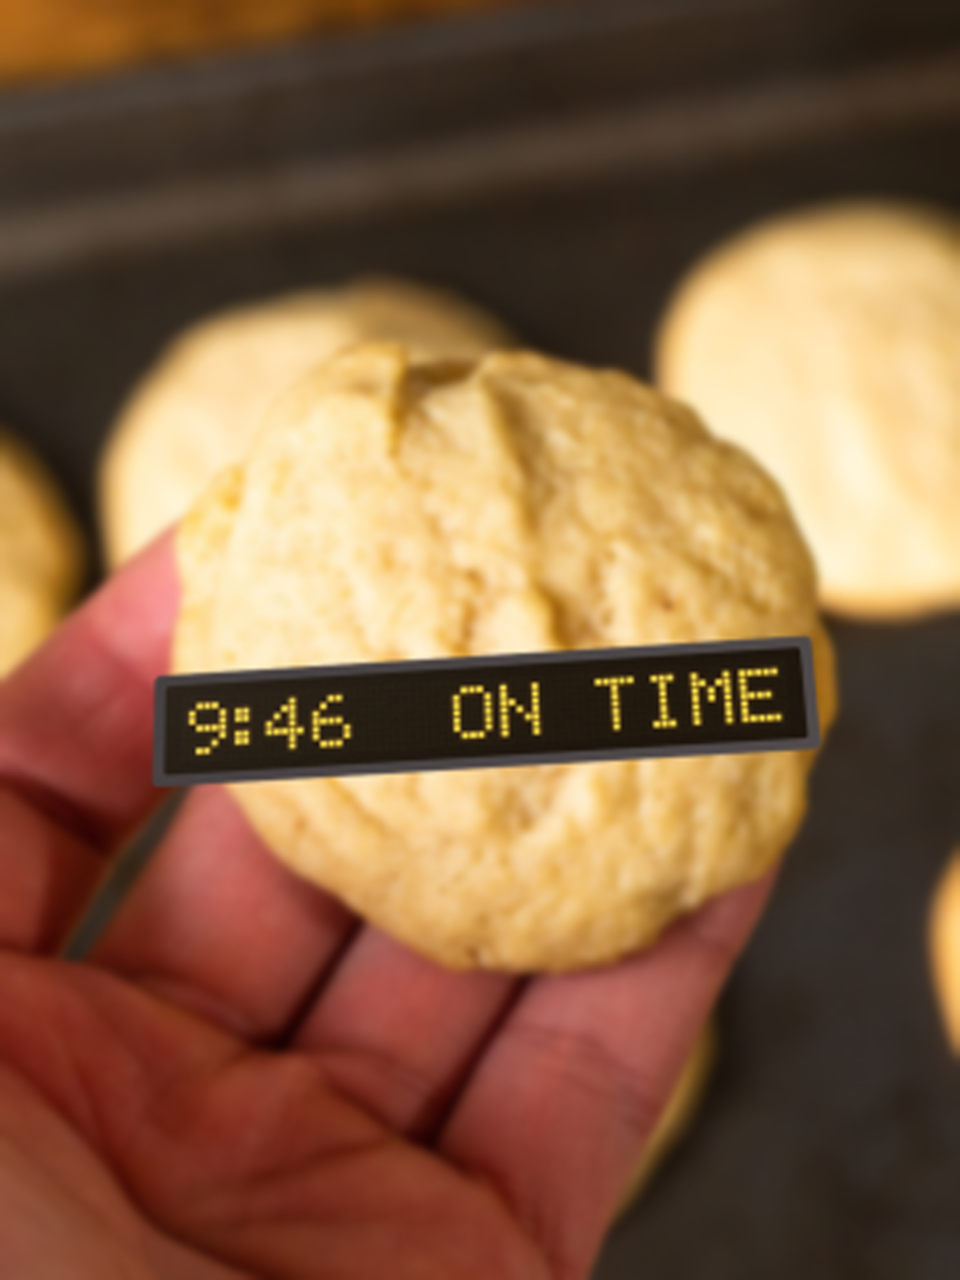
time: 9:46
